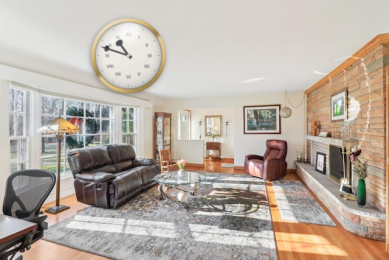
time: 10:48
